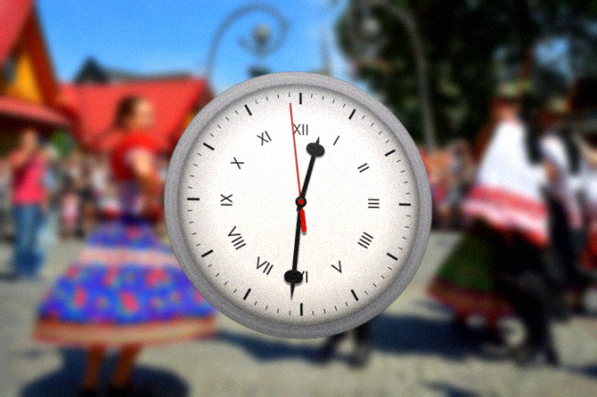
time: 12:30:59
